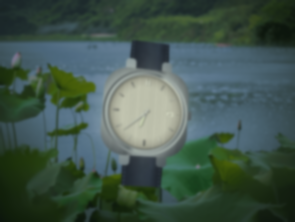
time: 6:38
